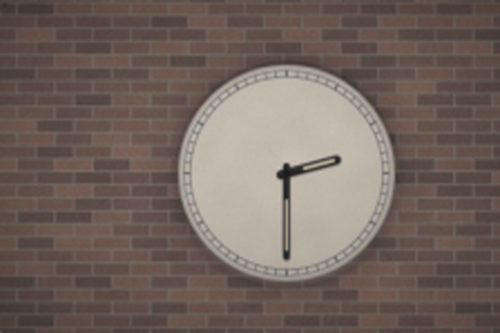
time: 2:30
